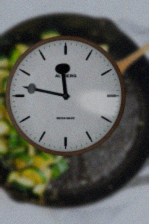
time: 11:47
